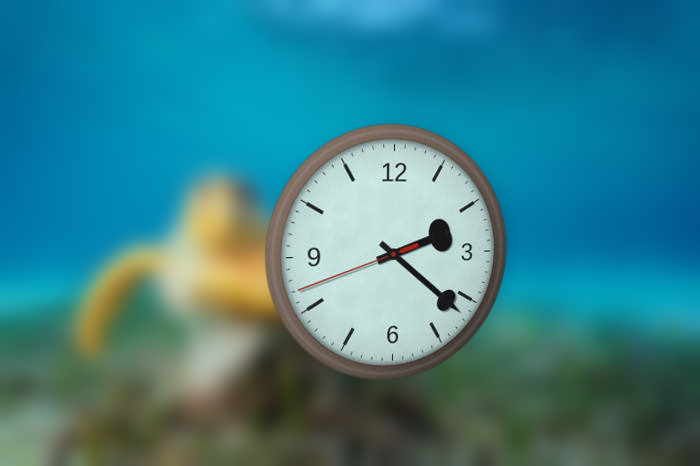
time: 2:21:42
